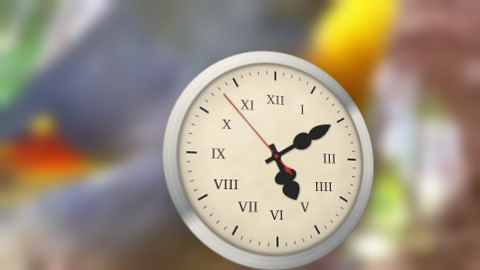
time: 5:09:53
